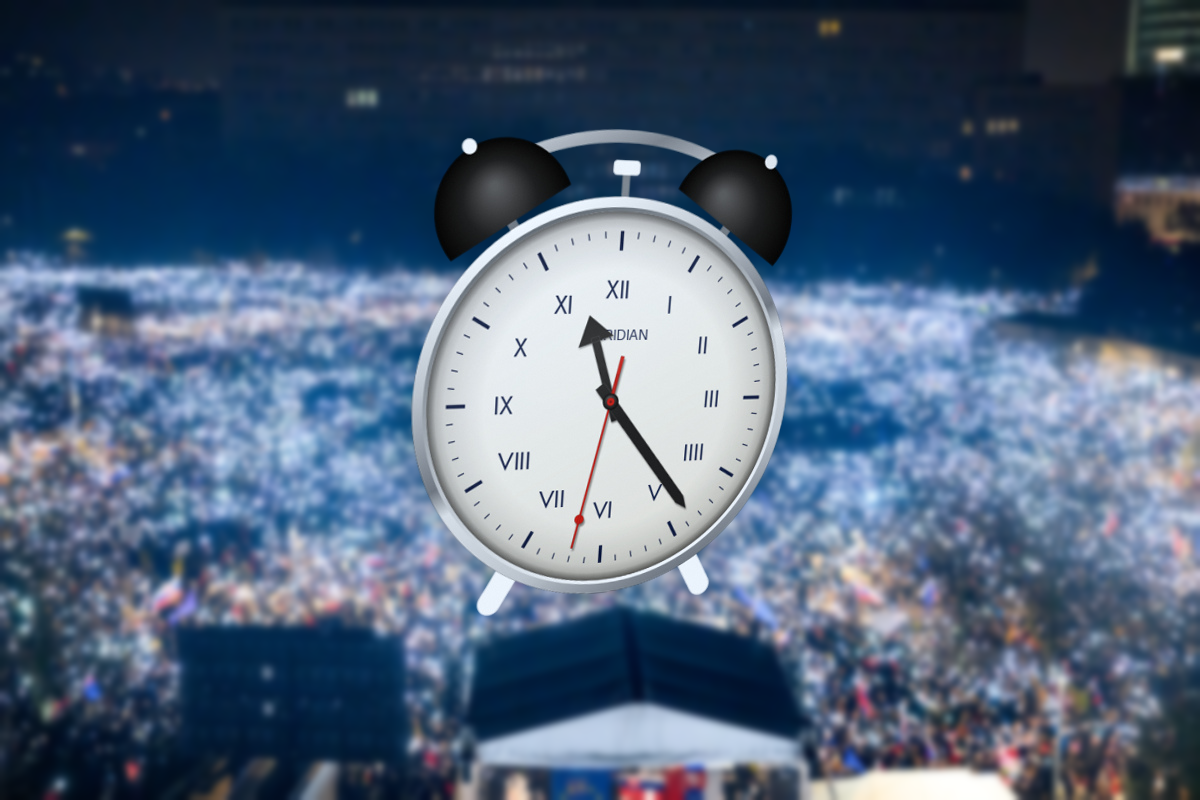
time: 11:23:32
